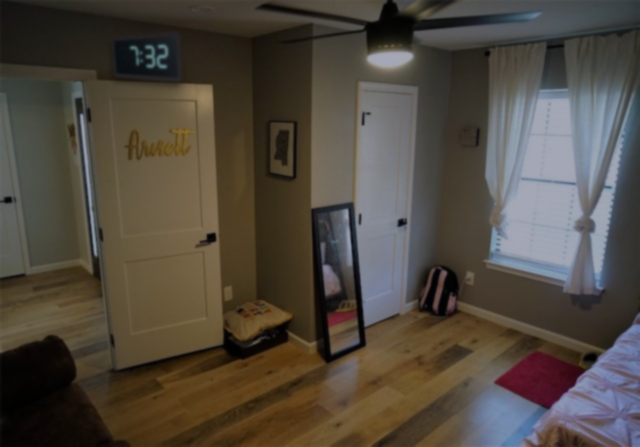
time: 7:32
